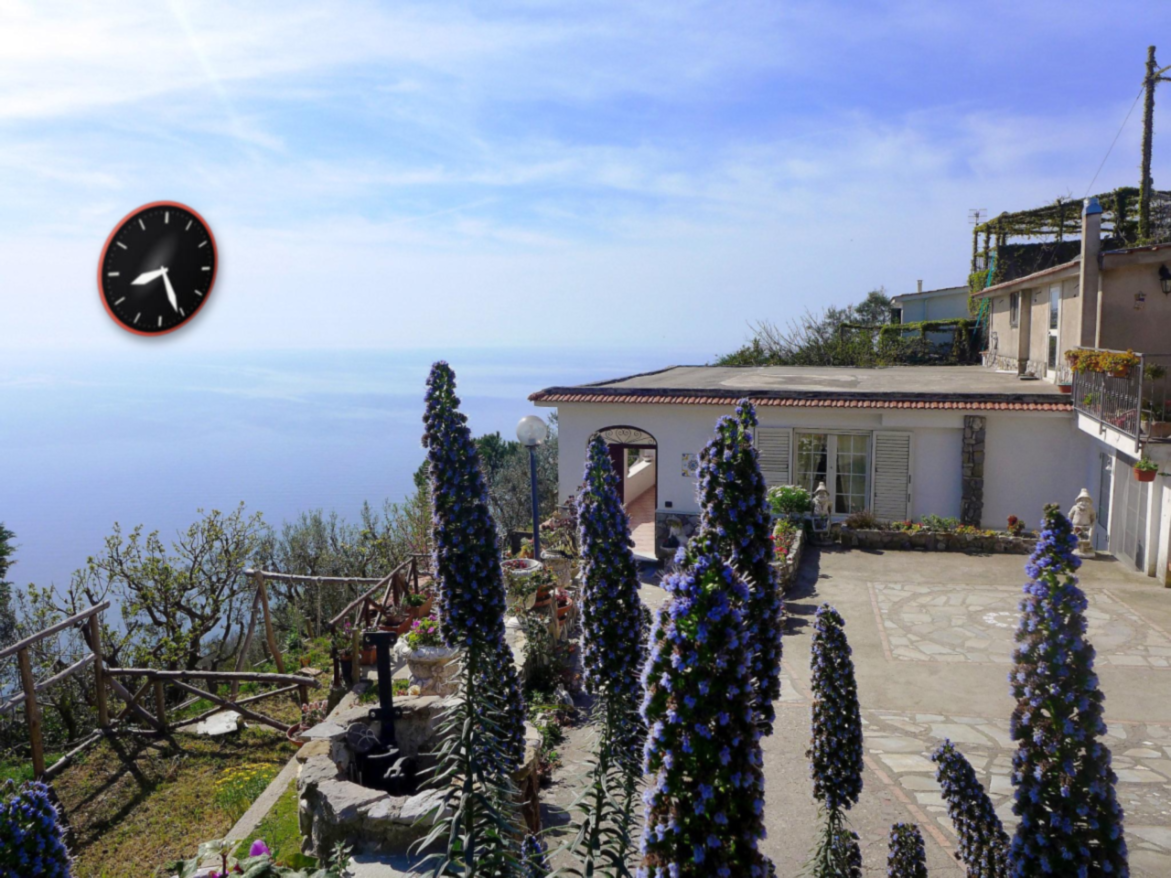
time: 8:26
